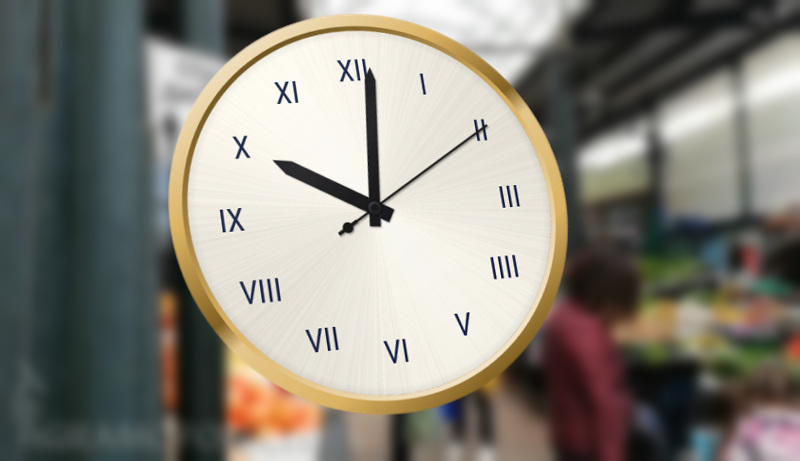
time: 10:01:10
